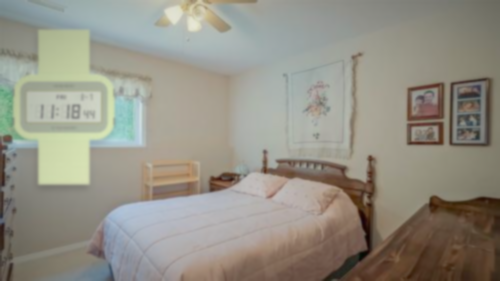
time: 11:18
